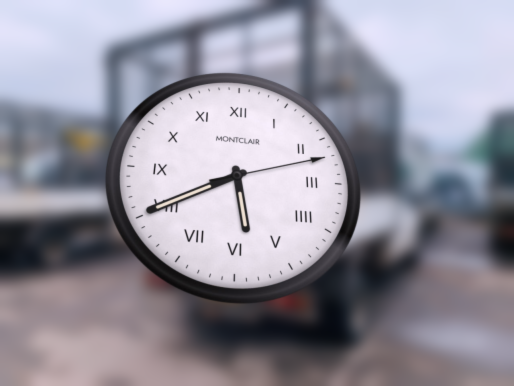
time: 5:40:12
